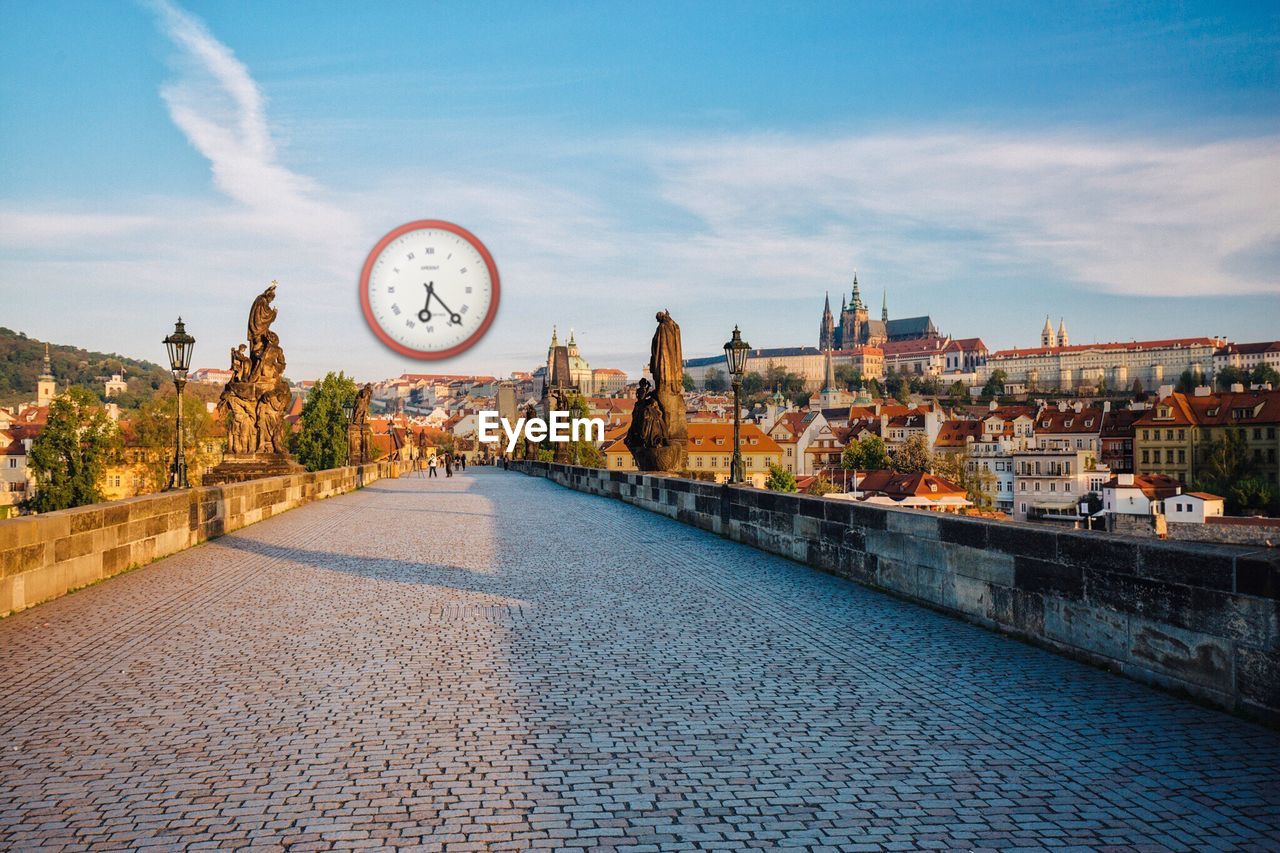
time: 6:23
